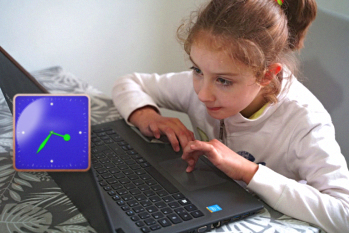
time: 3:36
